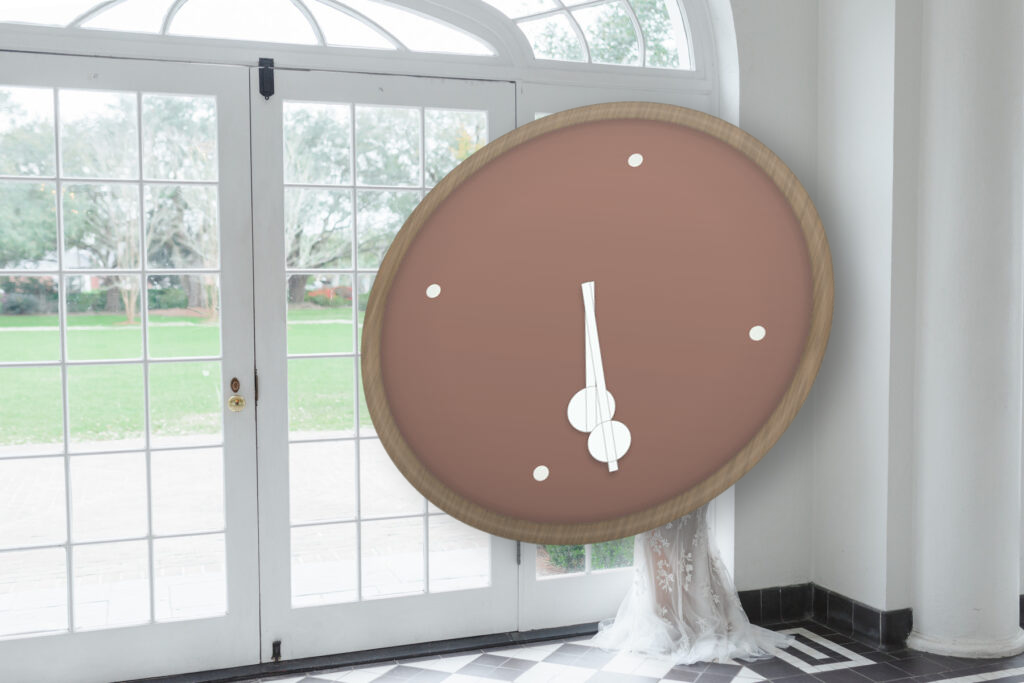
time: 5:26
